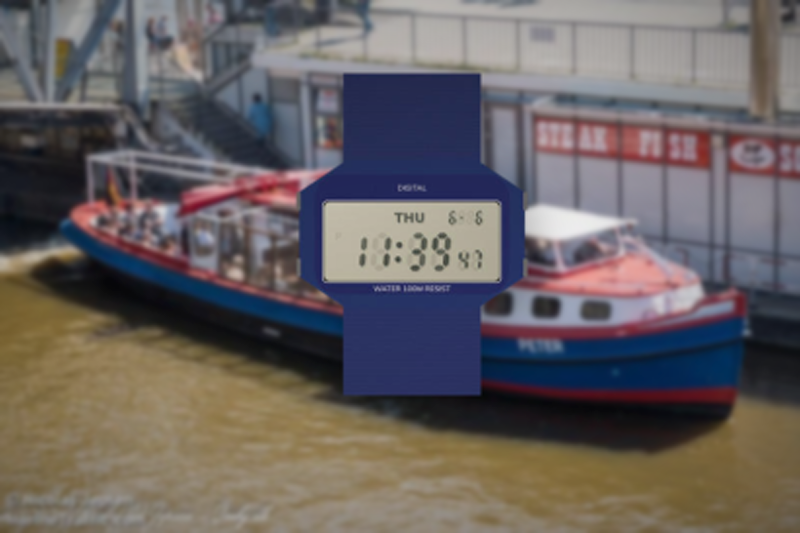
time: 11:39:47
